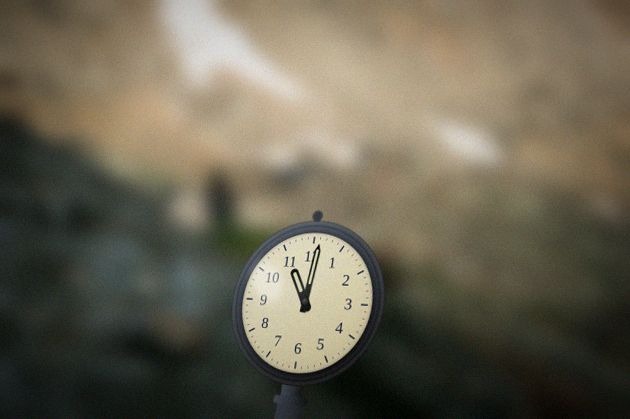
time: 11:01
